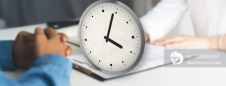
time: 4:04
